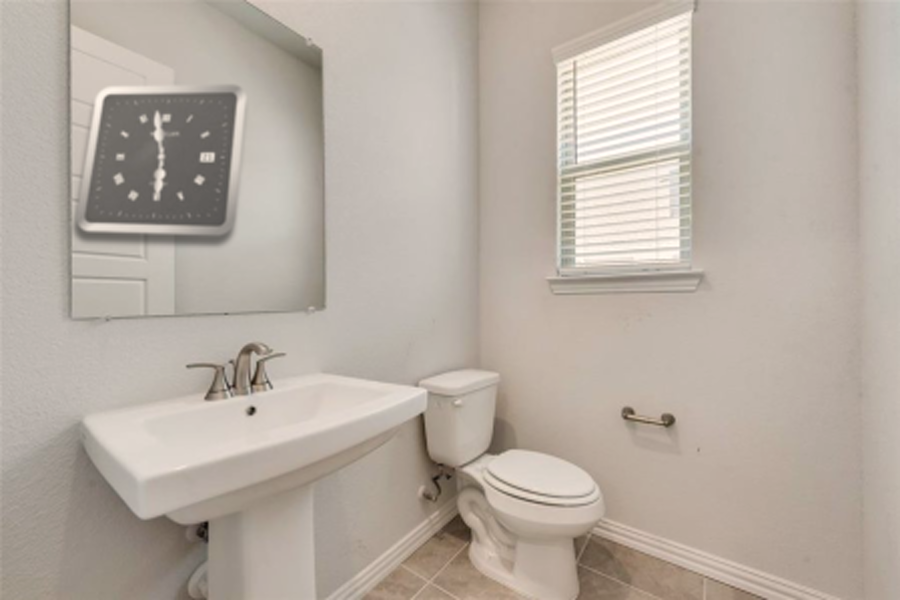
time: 5:58
